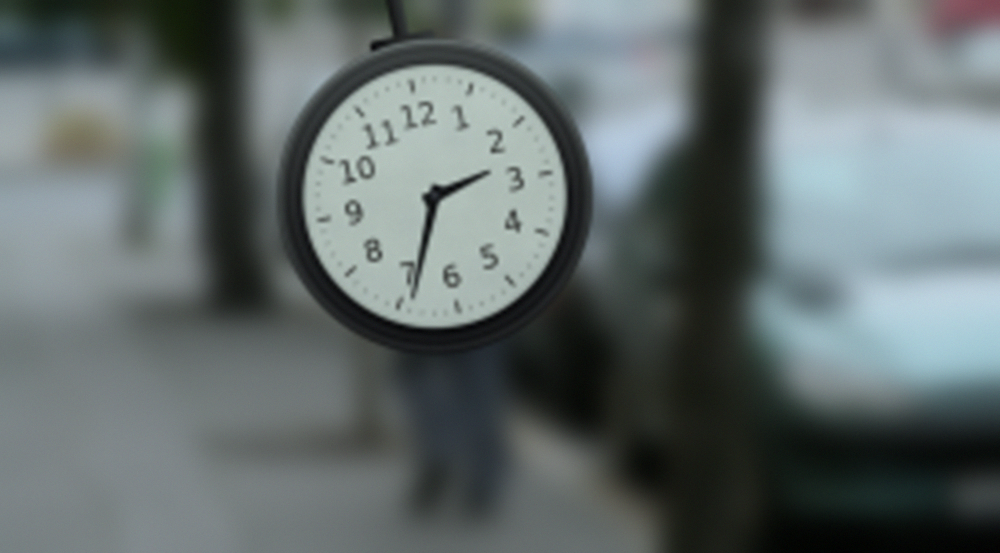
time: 2:34
